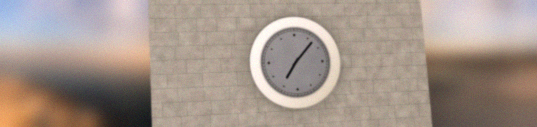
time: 7:07
